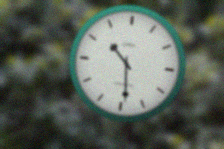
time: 10:29
